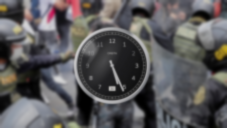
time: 5:26
